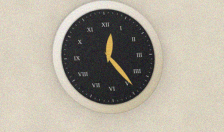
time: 12:24
